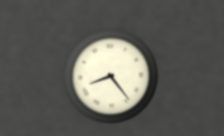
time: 8:24
